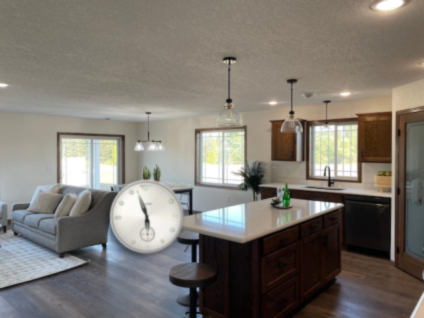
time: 5:57
